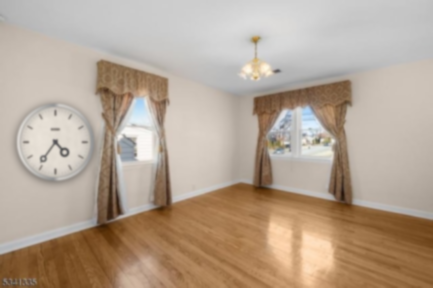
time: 4:36
